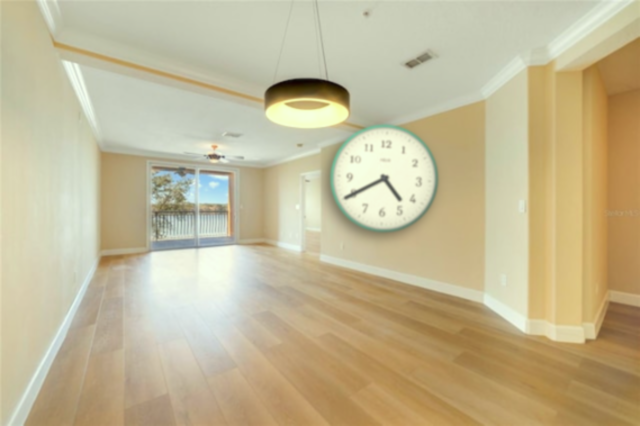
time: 4:40
